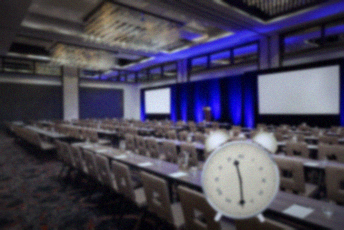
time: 11:29
